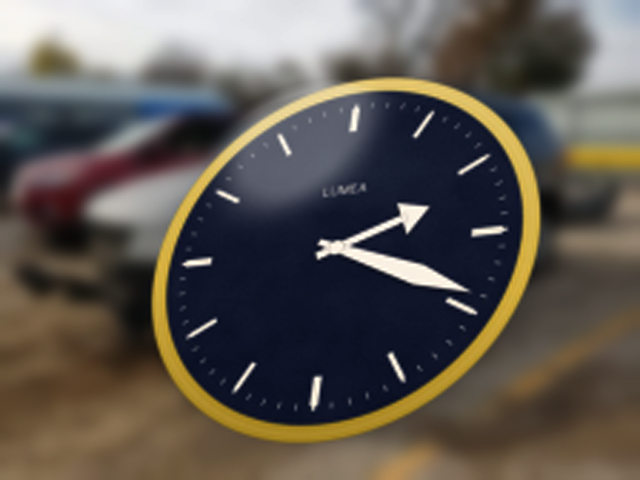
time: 2:19
